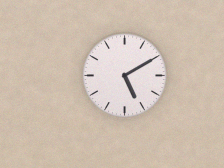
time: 5:10
